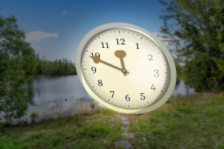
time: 11:49
